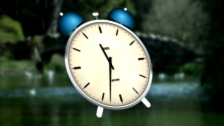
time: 11:33
